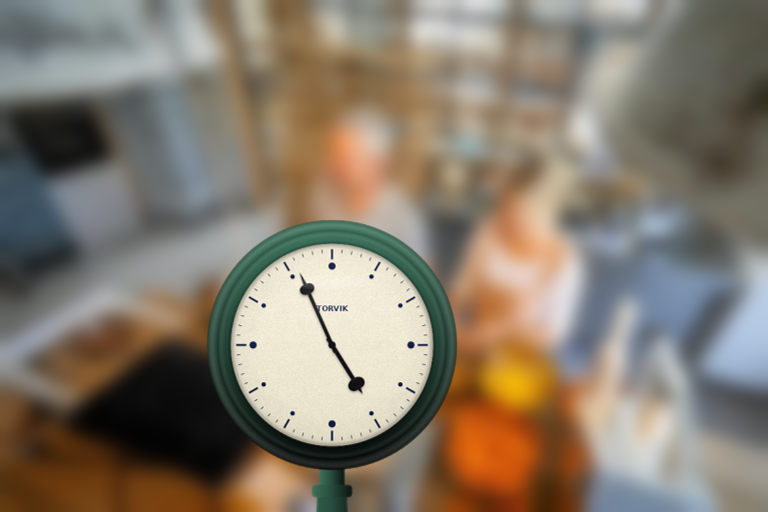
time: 4:56
